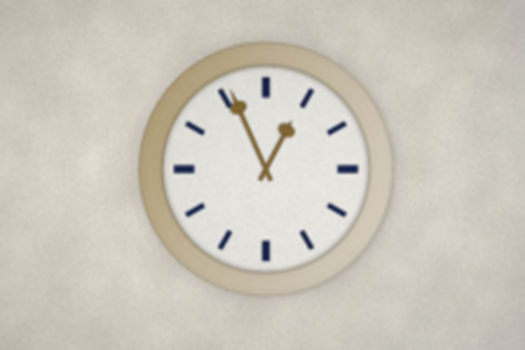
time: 12:56
